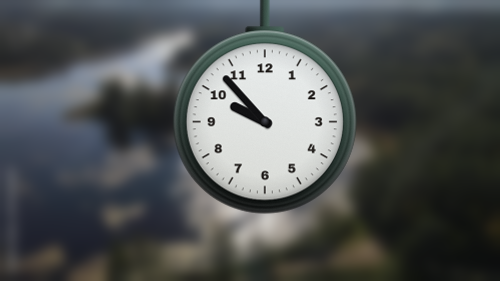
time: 9:53
